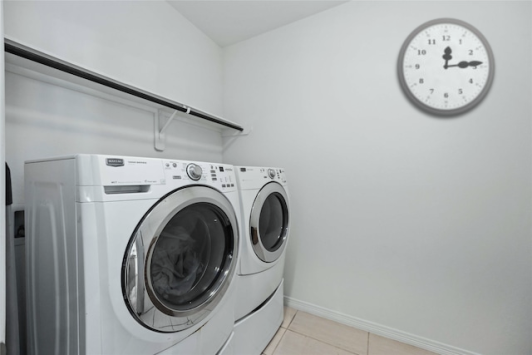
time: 12:14
